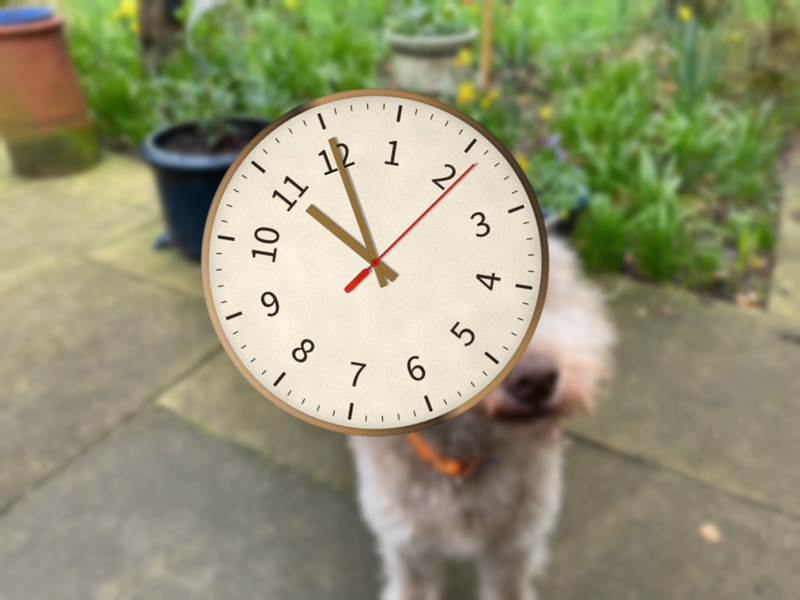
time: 11:00:11
